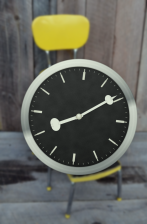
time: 8:09
